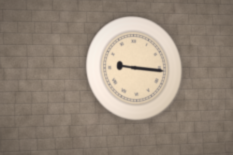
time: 9:16
